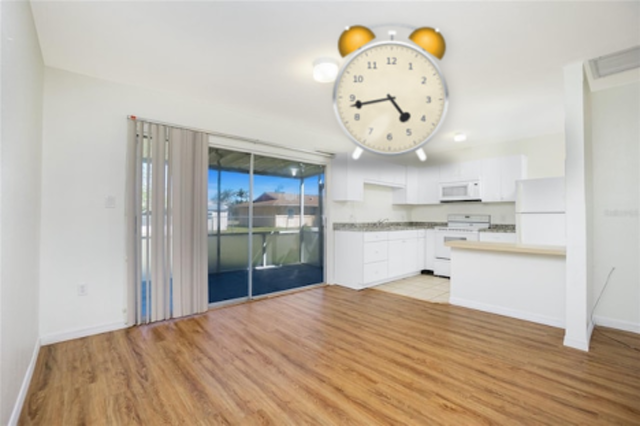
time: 4:43
